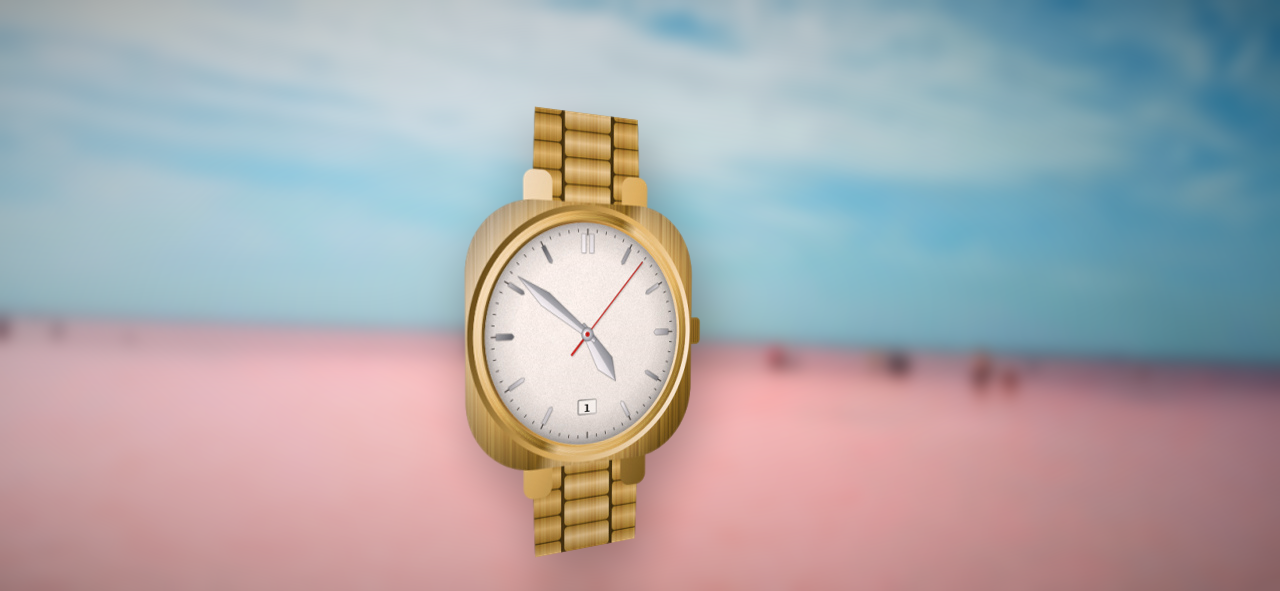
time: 4:51:07
